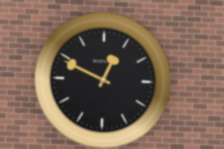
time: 12:49
